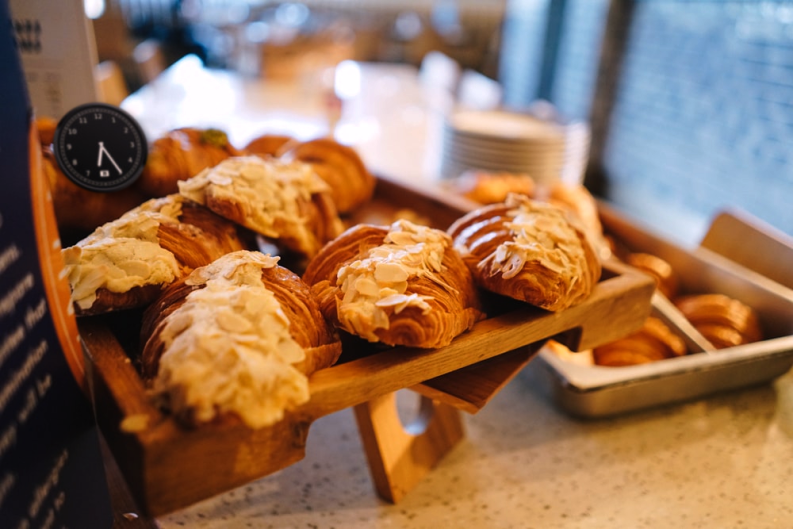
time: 6:25
